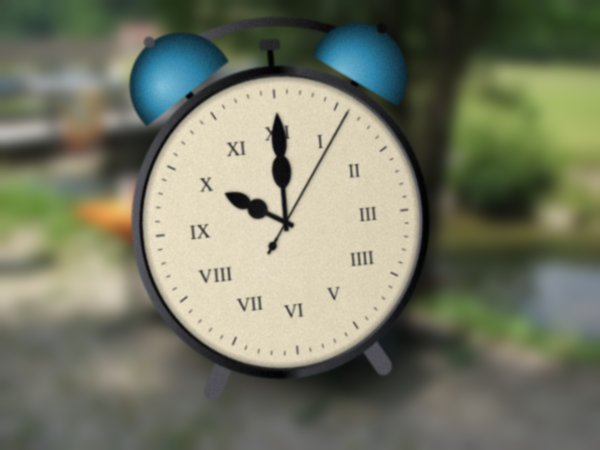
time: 10:00:06
